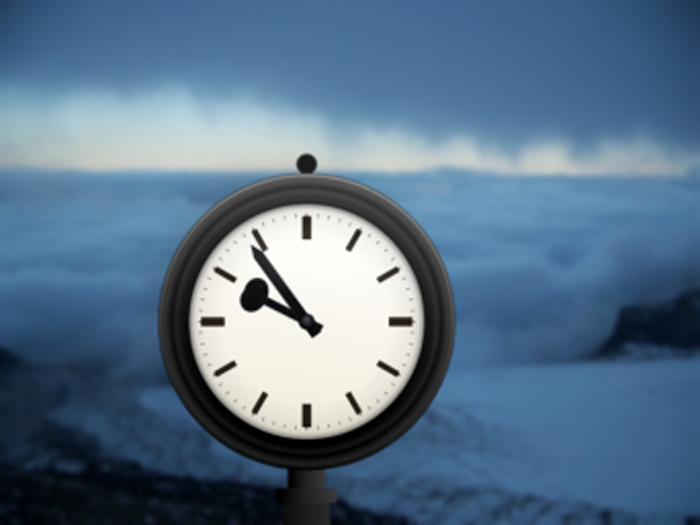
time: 9:54
